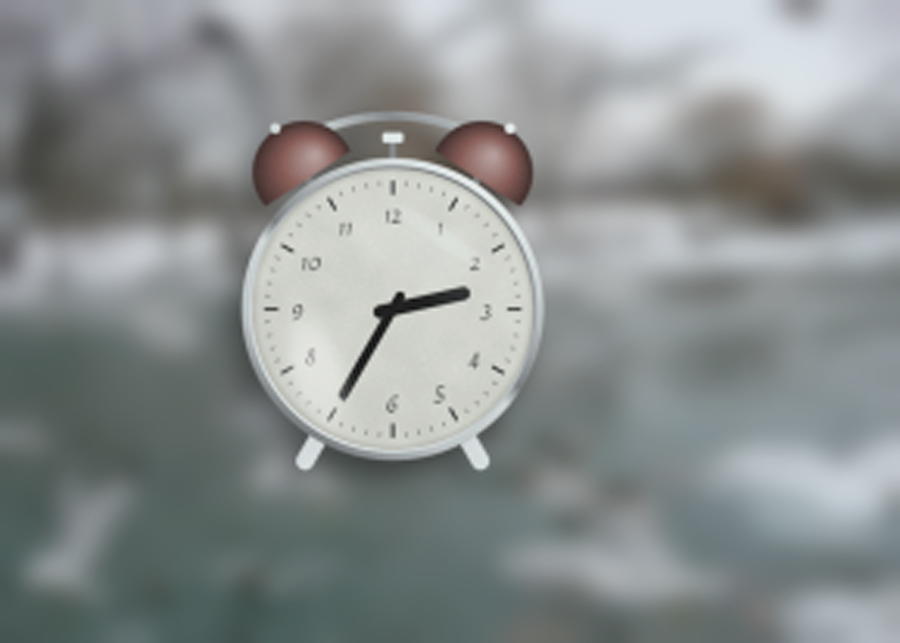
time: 2:35
